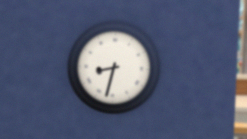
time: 8:32
